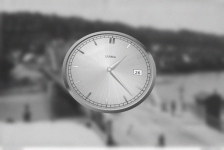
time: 1:23
